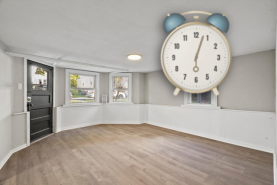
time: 6:03
